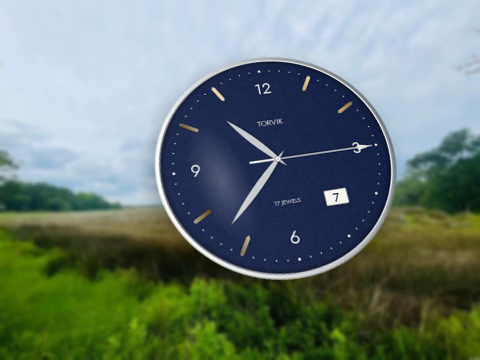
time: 10:37:15
